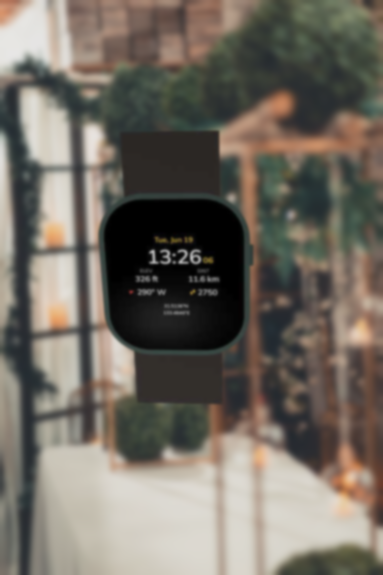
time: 13:26
